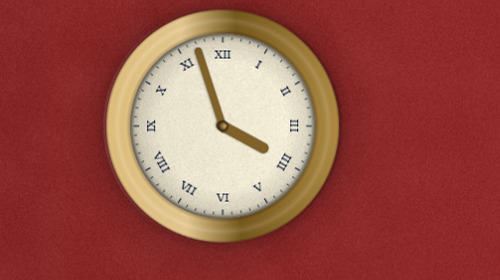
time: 3:57
